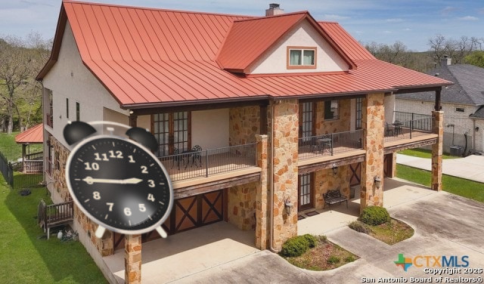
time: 2:45
